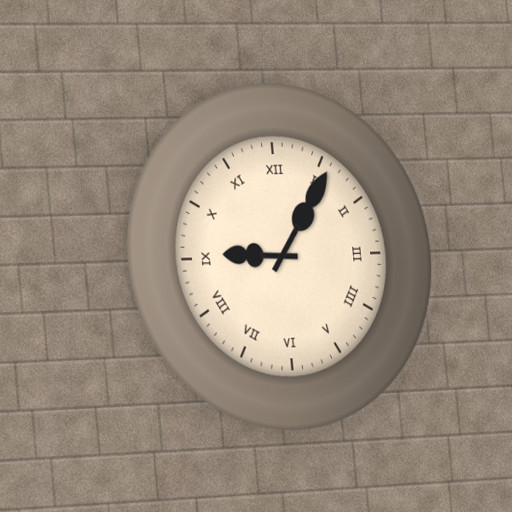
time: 9:06
